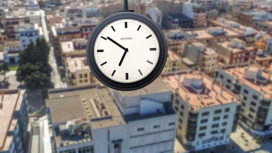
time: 6:51
